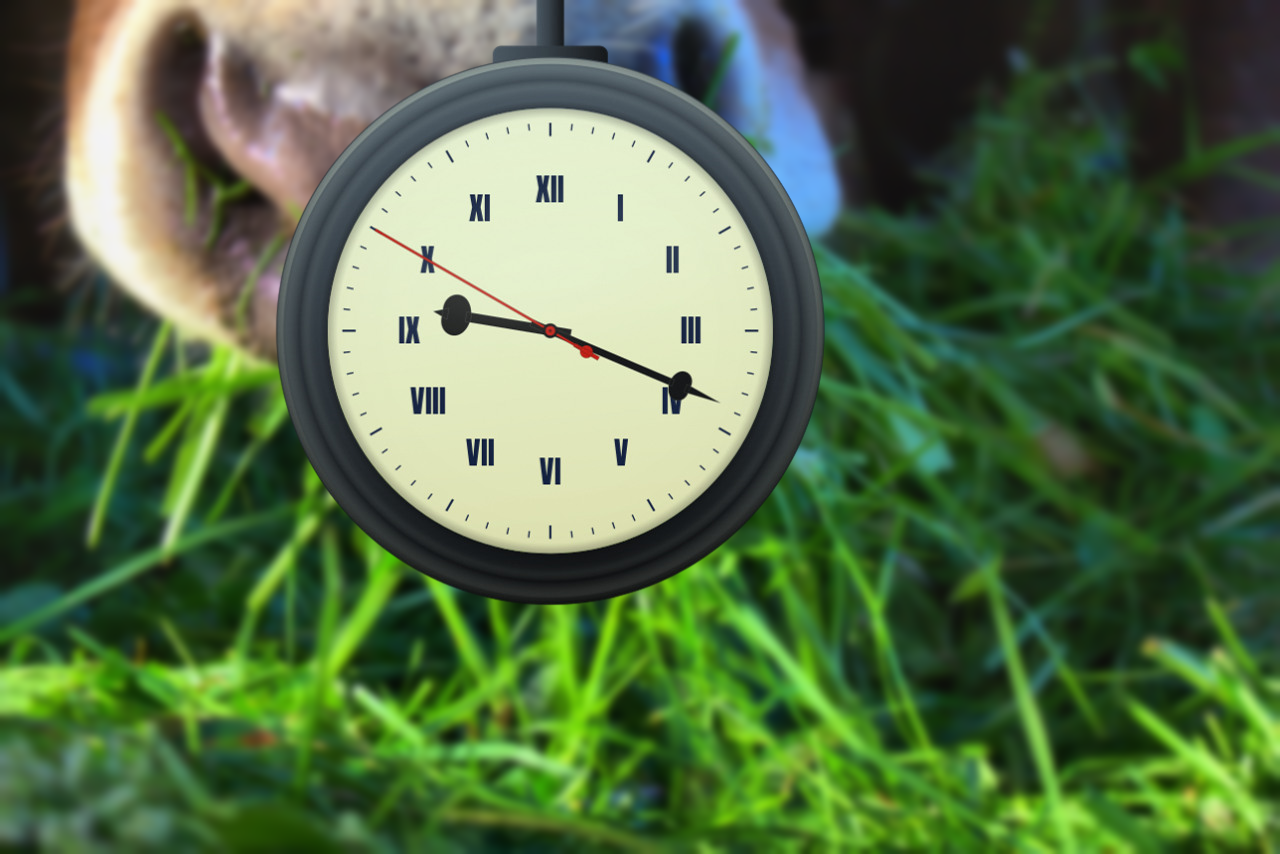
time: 9:18:50
